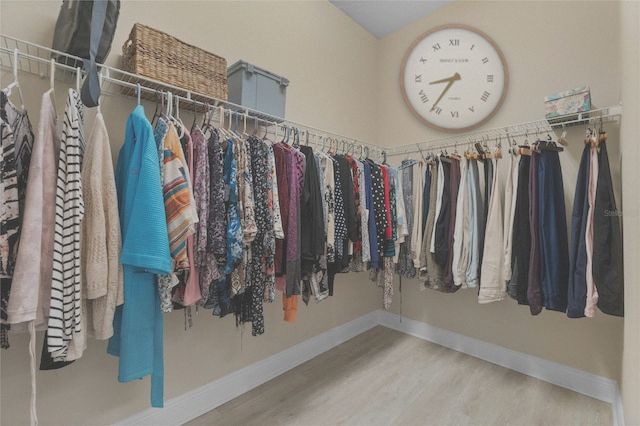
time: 8:36
